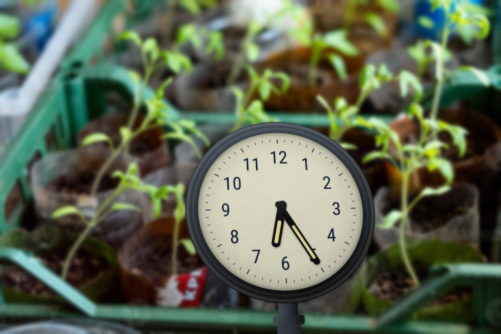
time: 6:25
